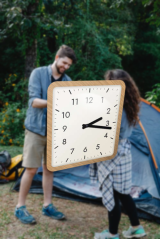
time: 2:17
